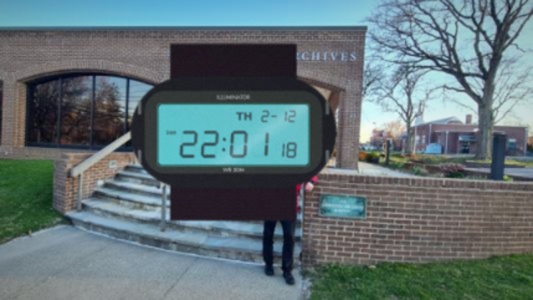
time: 22:01:18
